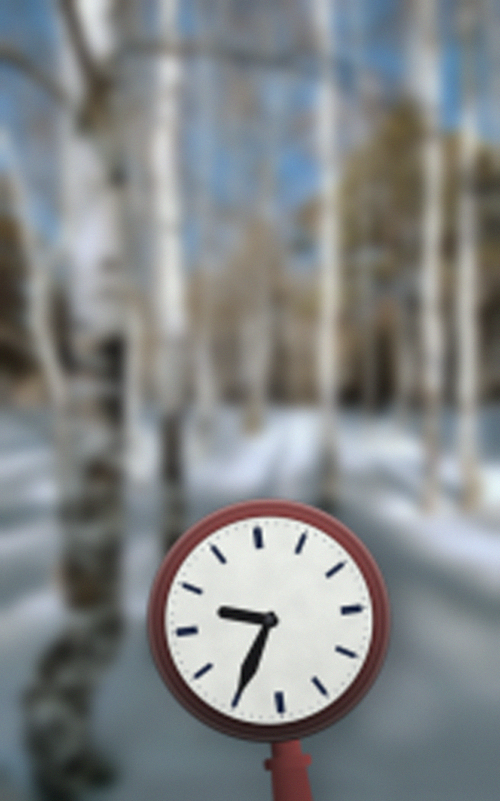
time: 9:35
